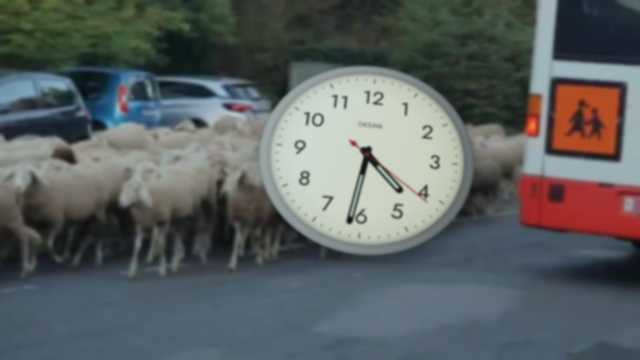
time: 4:31:21
